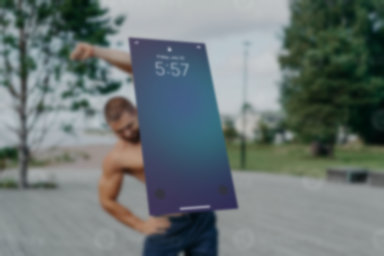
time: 5:57
